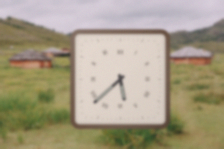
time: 5:38
